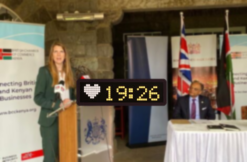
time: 19:26
